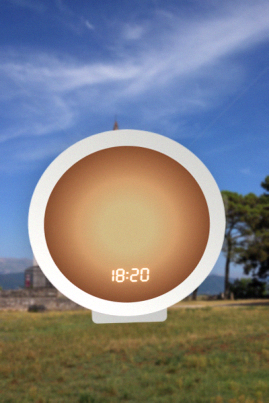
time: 18:20
